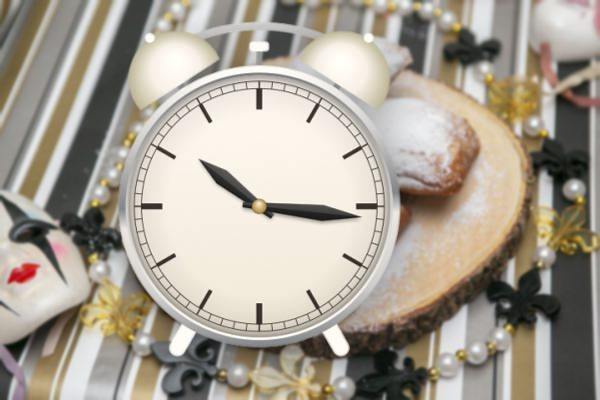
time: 10:16
